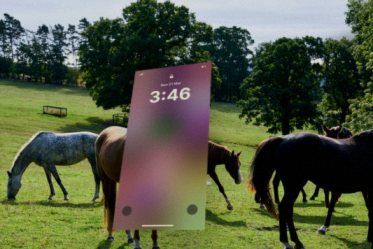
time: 3:46
